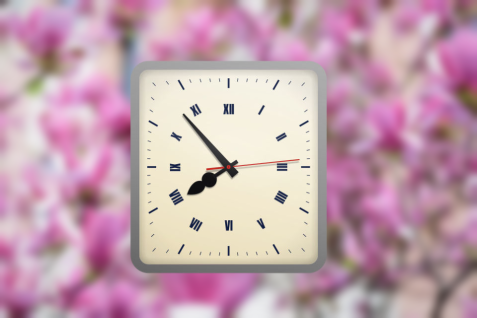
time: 7:53:14
